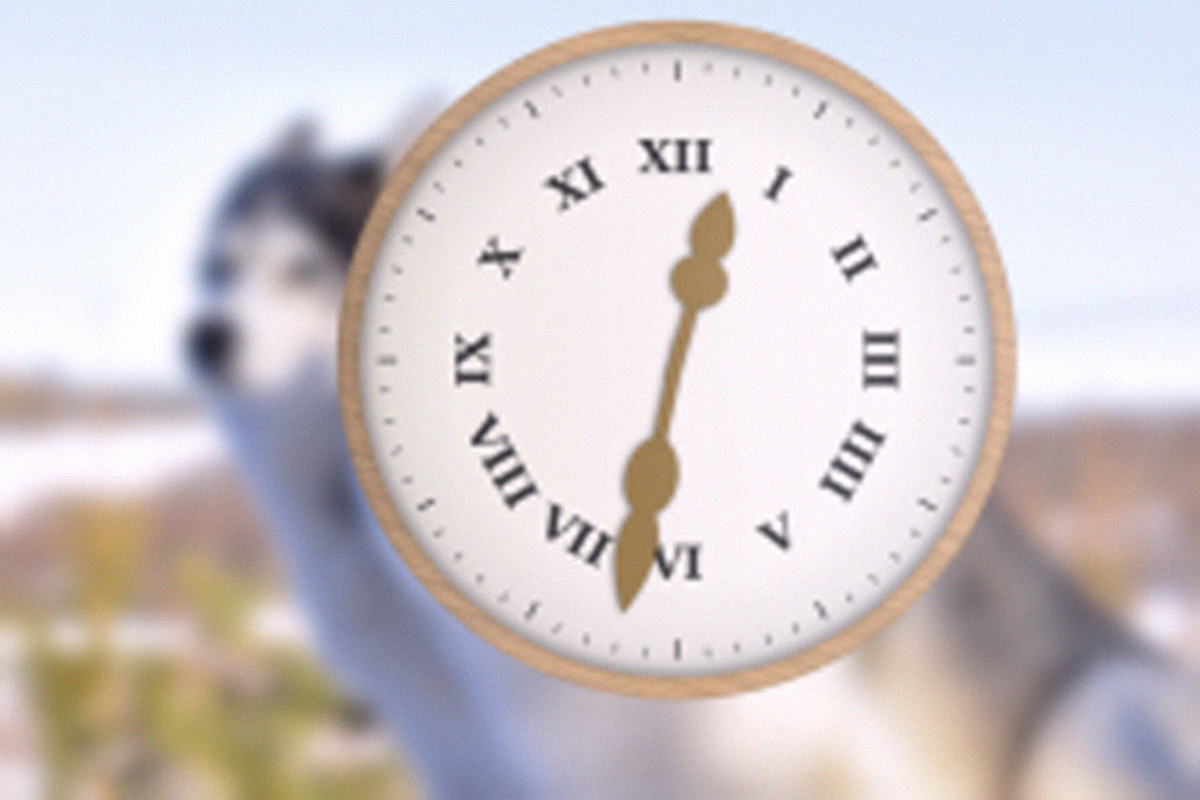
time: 12:32
